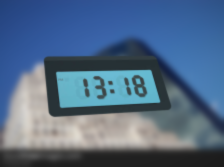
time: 13:18
